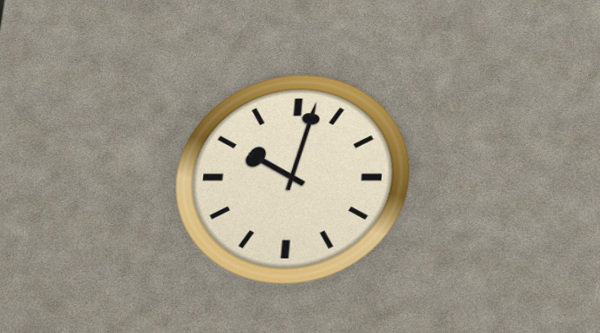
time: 10:02
